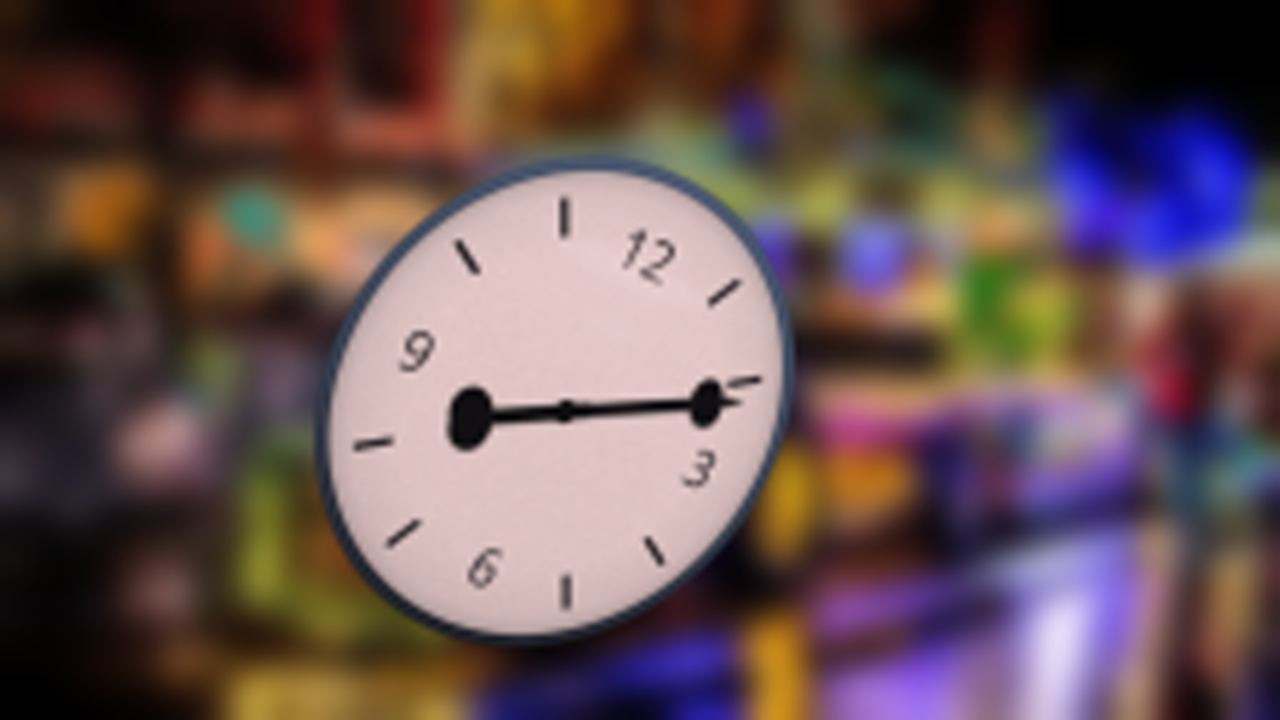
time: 8:11
